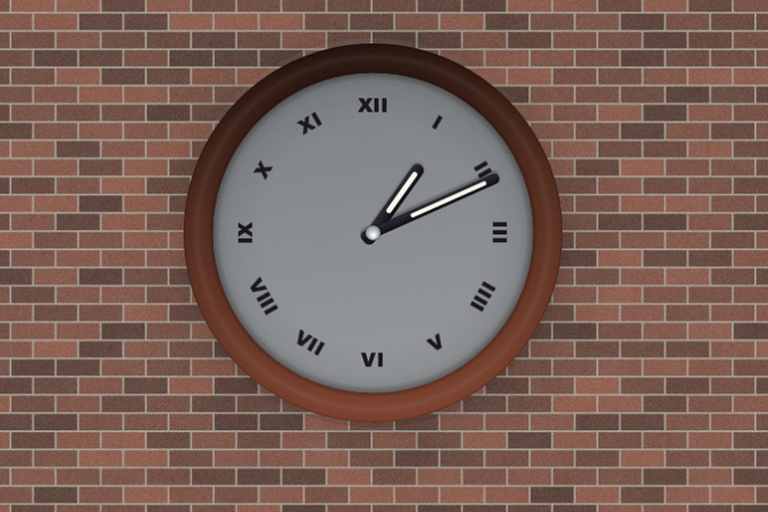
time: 1:11
